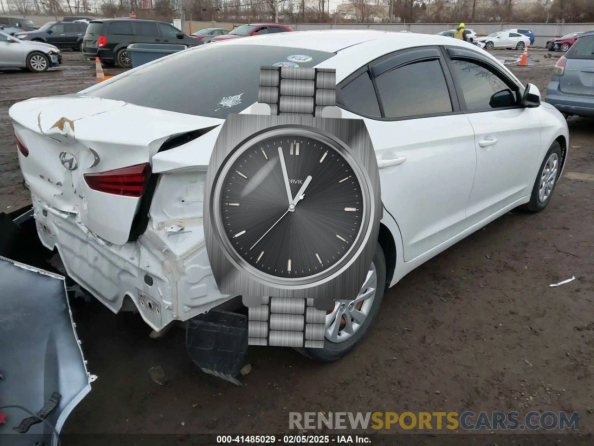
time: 12:57:37
